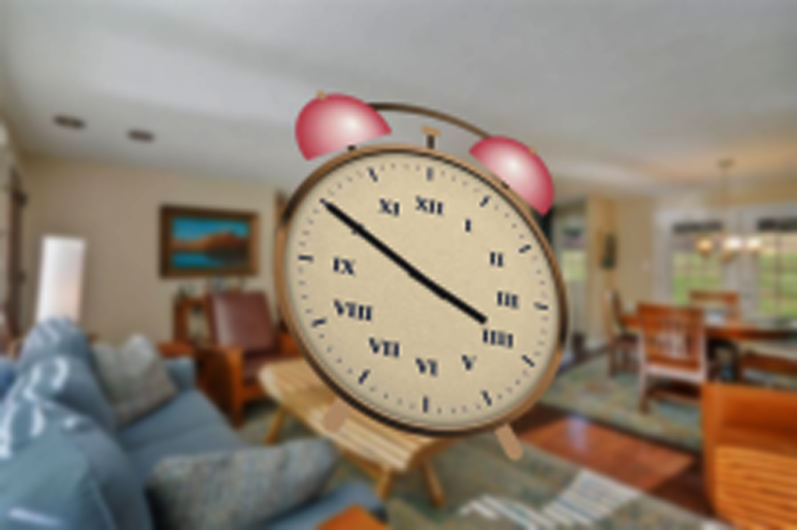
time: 3:50
